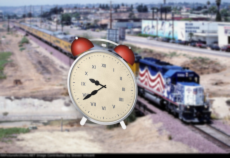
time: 9:39
